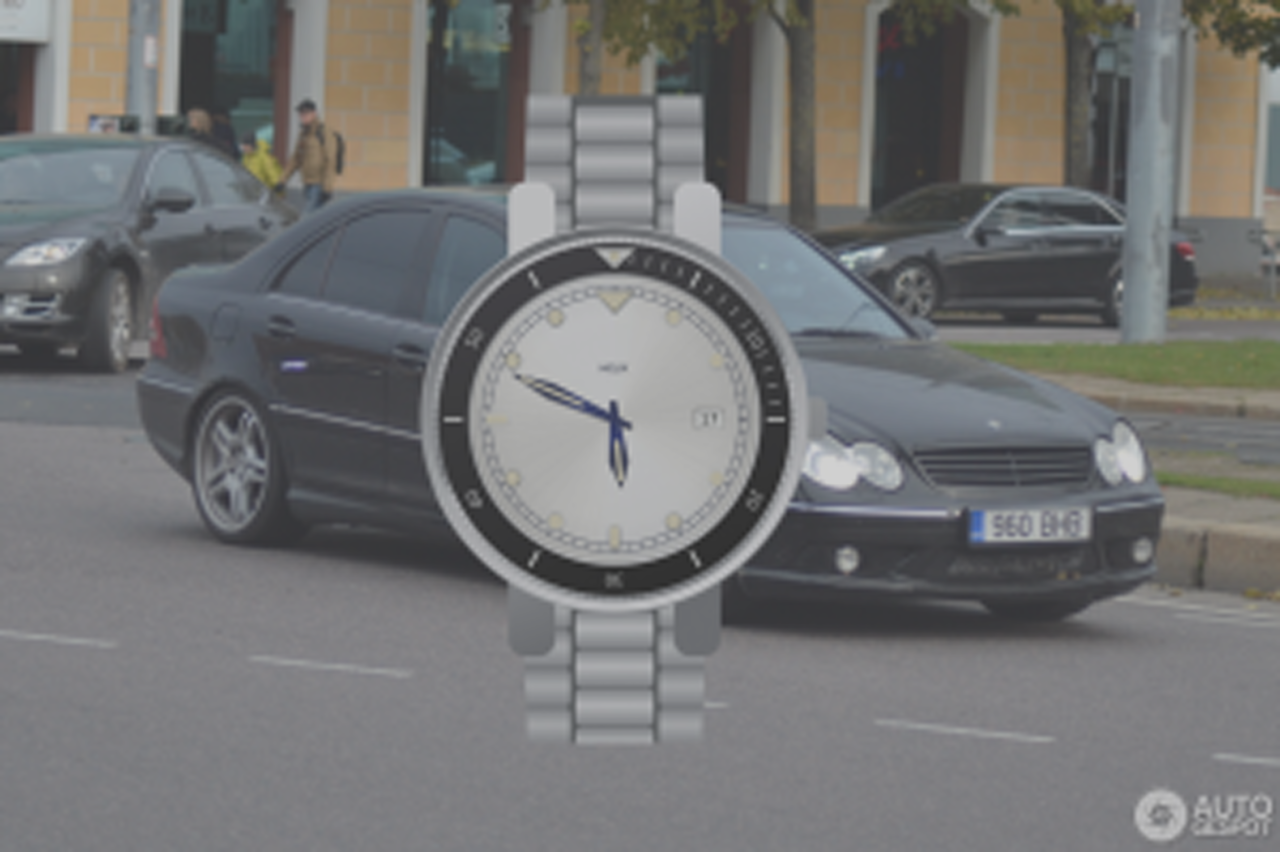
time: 5:49
